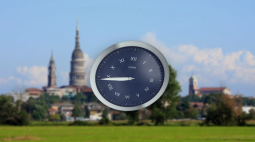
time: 8:44
